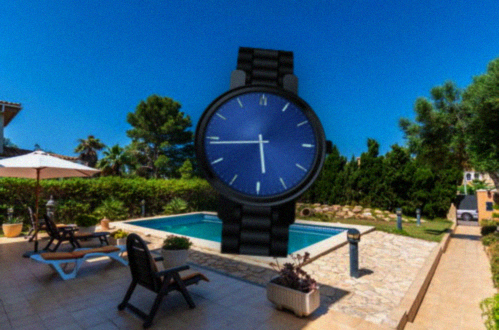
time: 5:44
